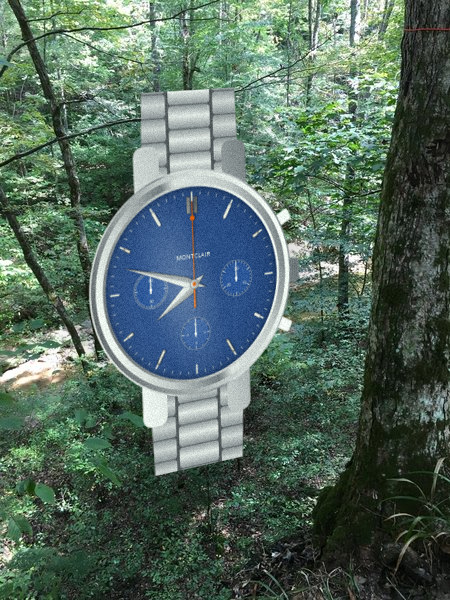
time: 7:48
